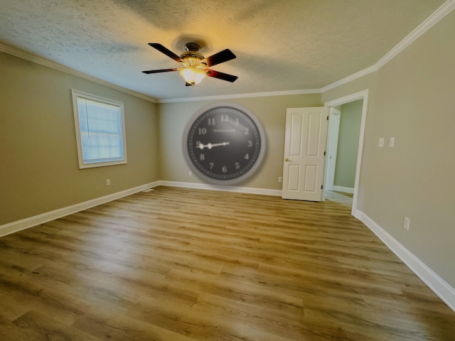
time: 8:44
